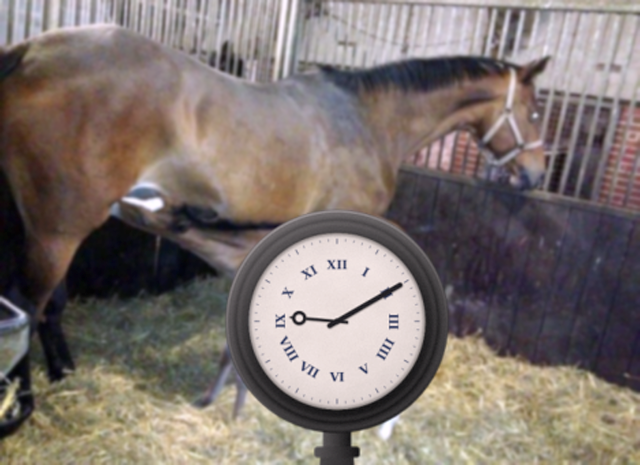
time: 9:10
